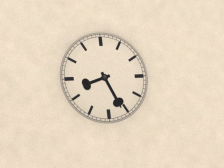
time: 8:26
